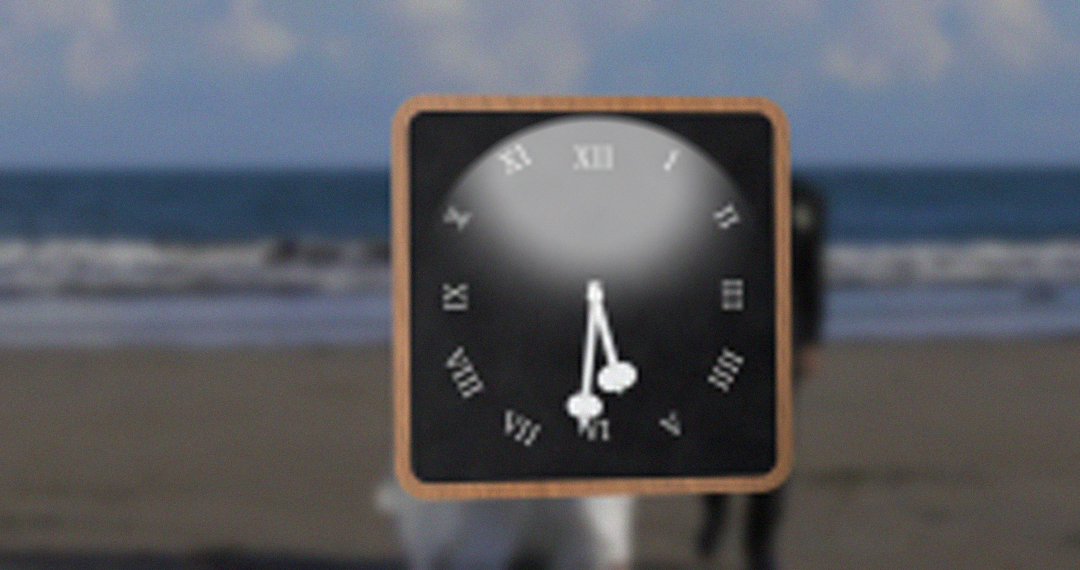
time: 5:31
